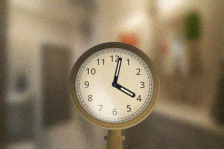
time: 4:02
